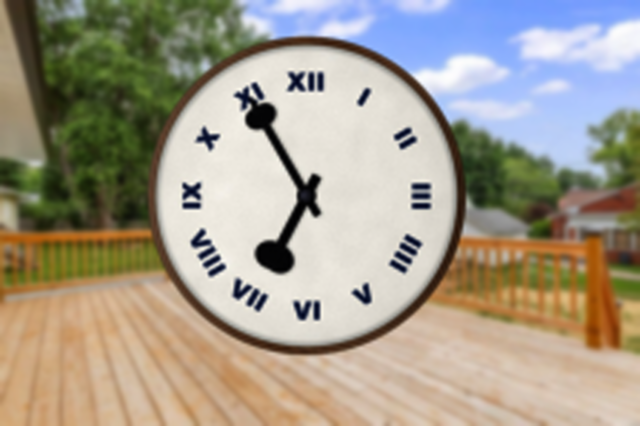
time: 6:55
